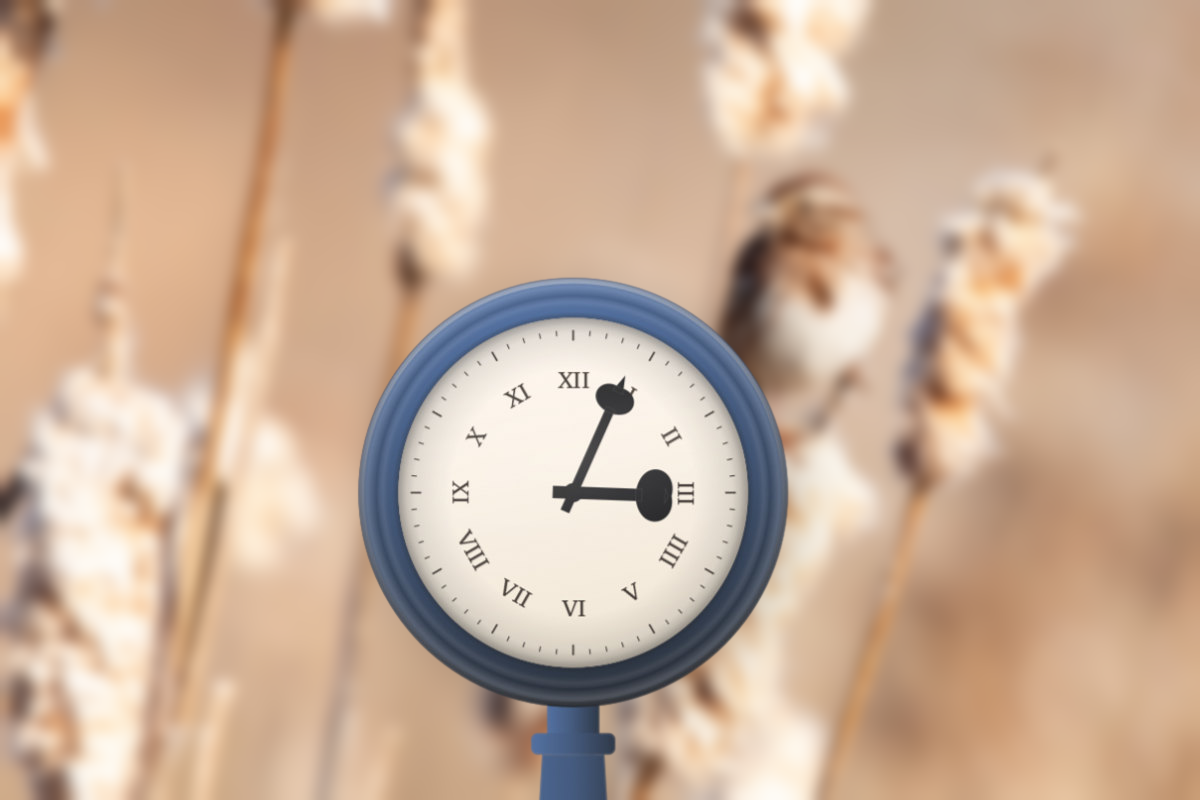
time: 3:04
